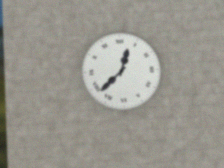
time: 12:38
